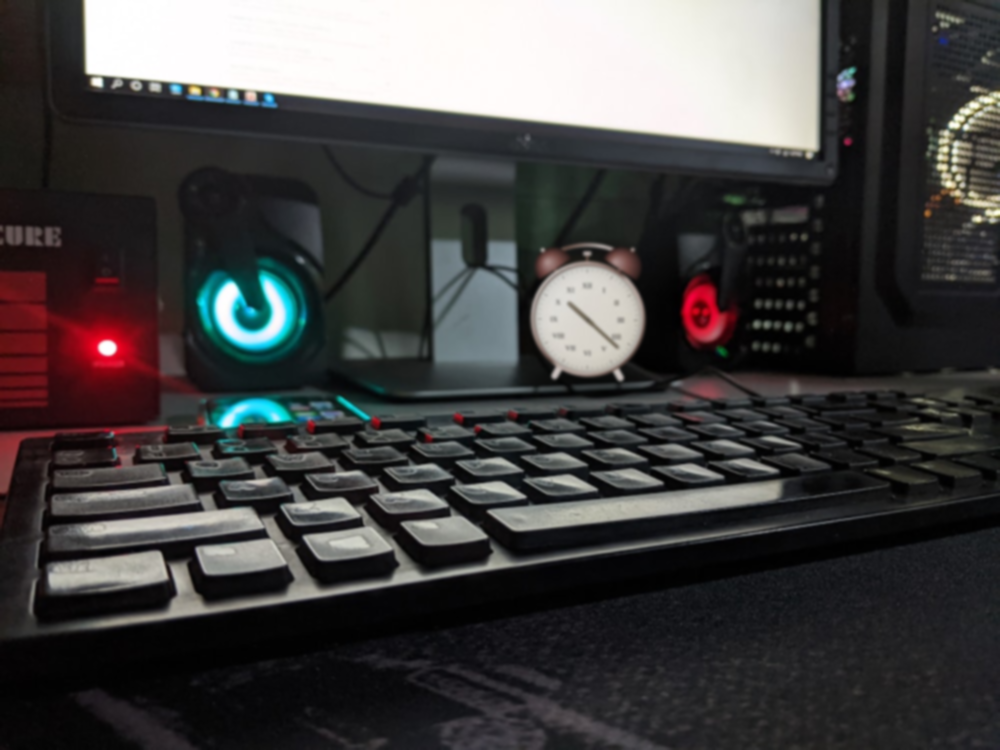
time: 10:22
